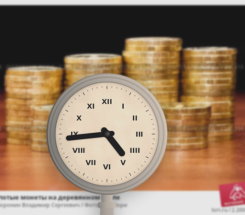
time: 4:44
